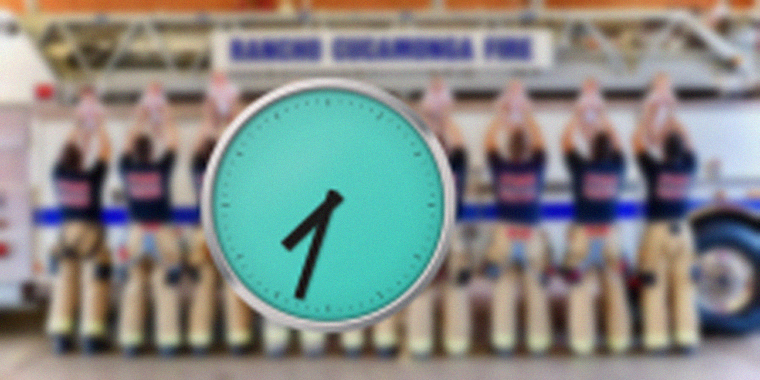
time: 7:33
